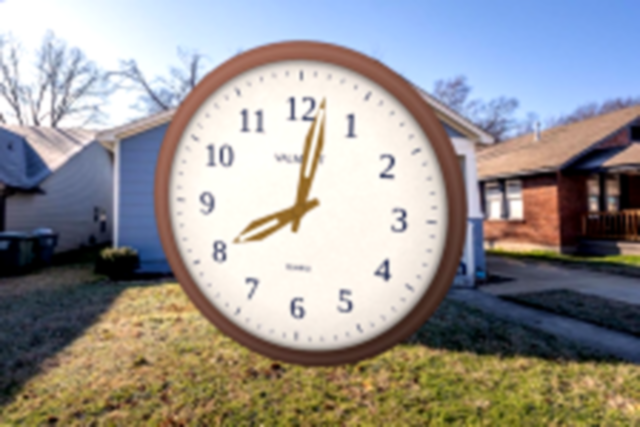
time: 8:02
